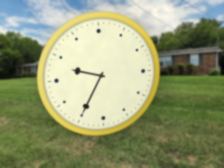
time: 9:35
